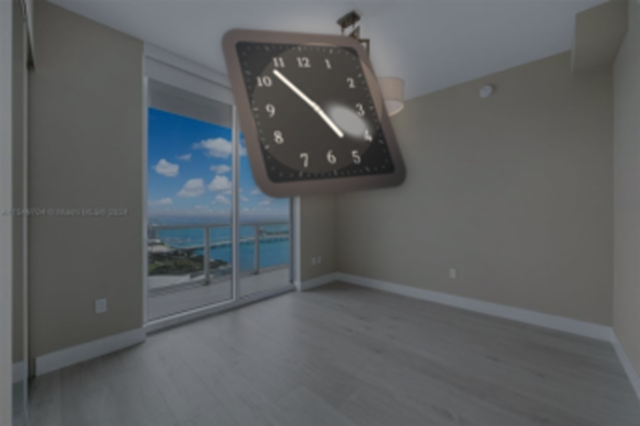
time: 4:53
